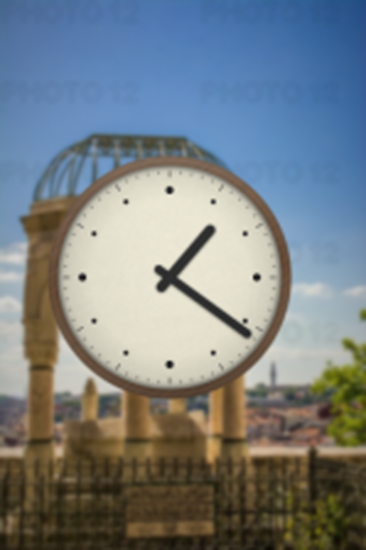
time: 1:21
